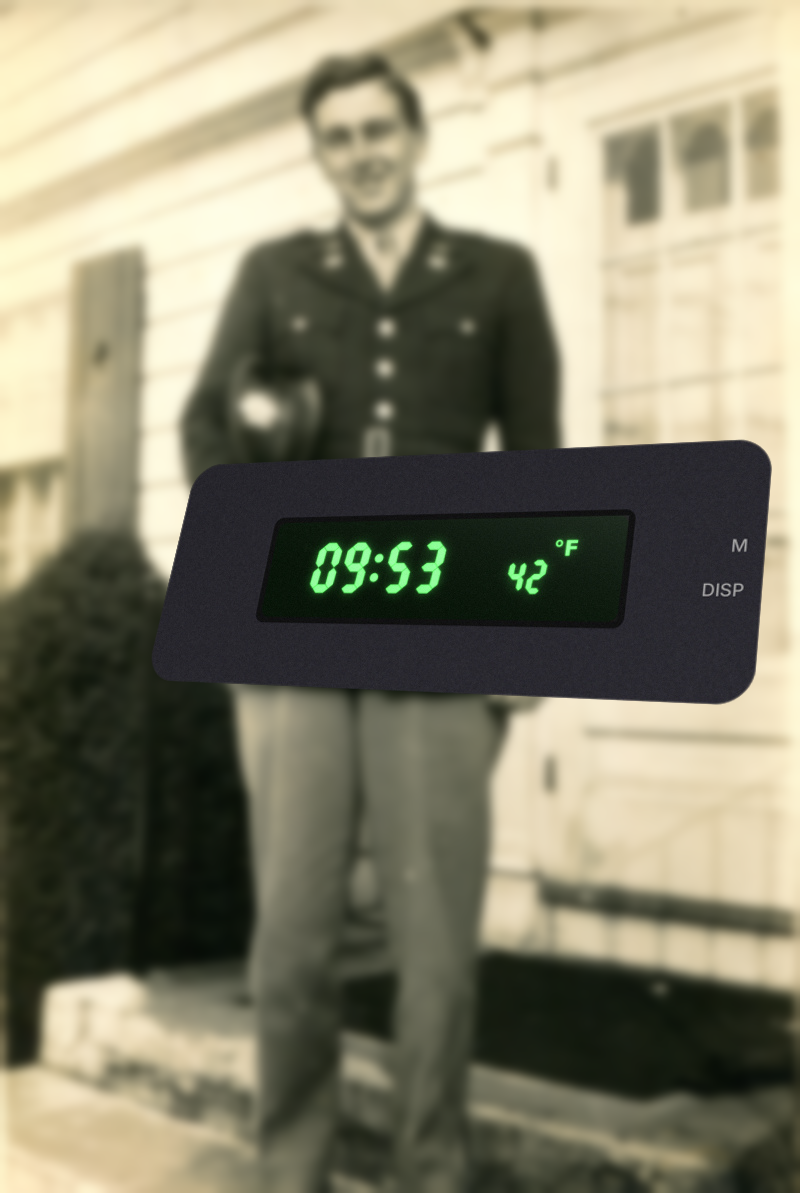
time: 9:53
